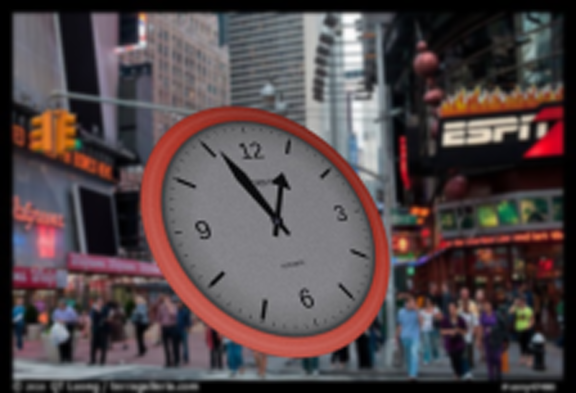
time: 12:56
